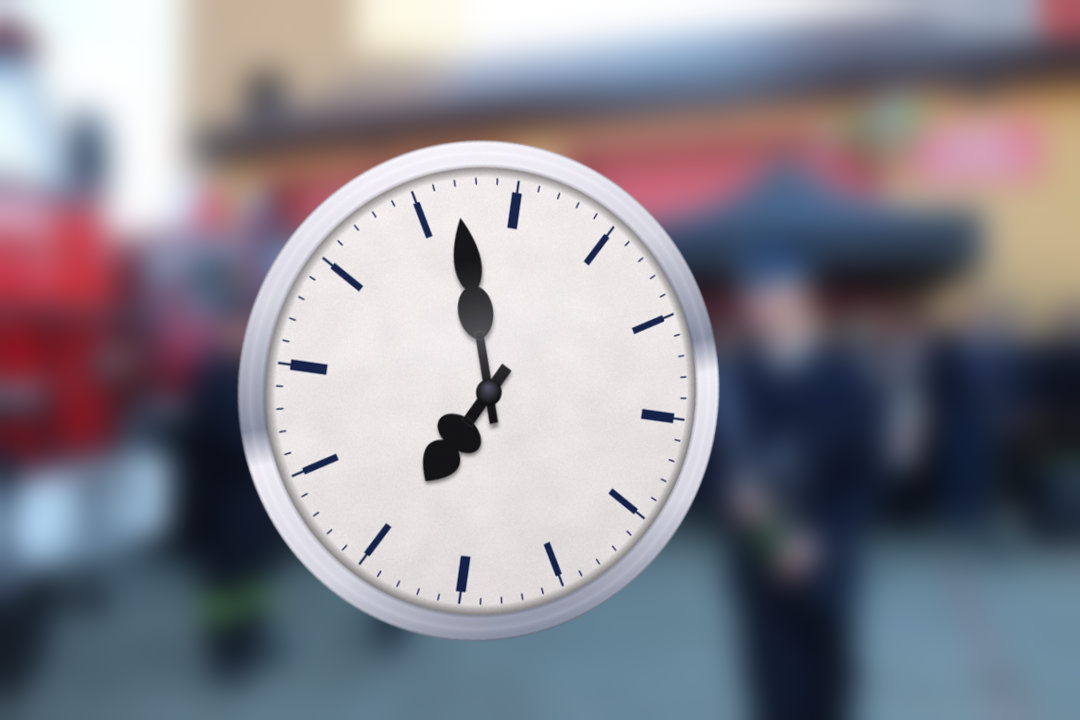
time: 6:57
